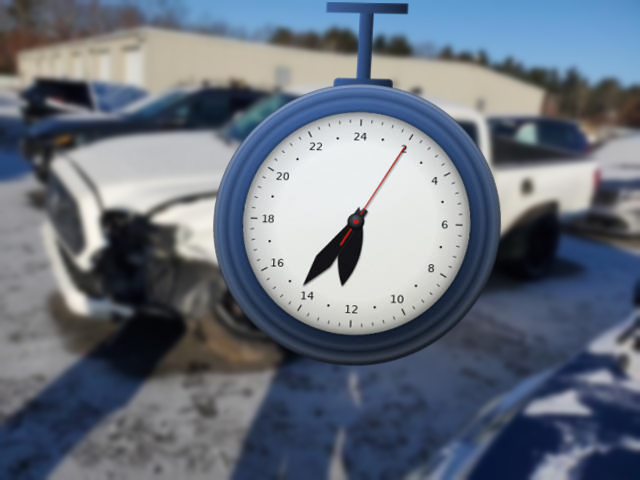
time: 12:36:05
